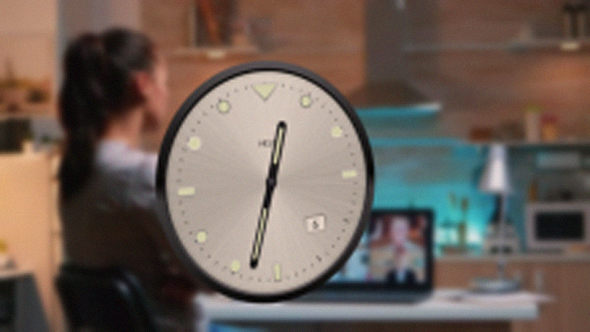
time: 12:33
